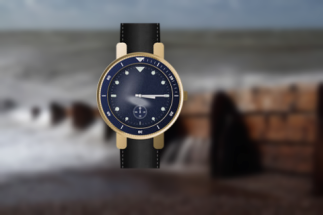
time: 3:15
